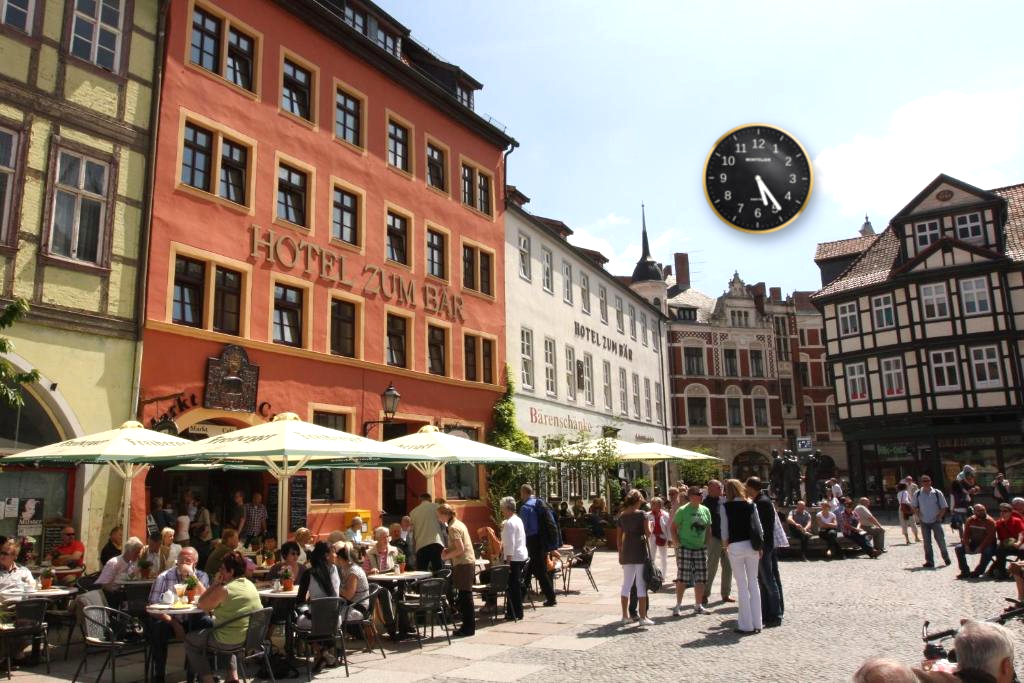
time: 5:24
